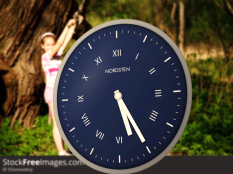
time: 5:25
